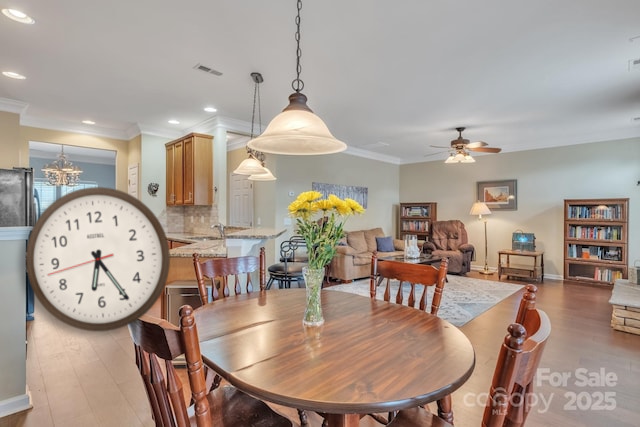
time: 6:24:43
